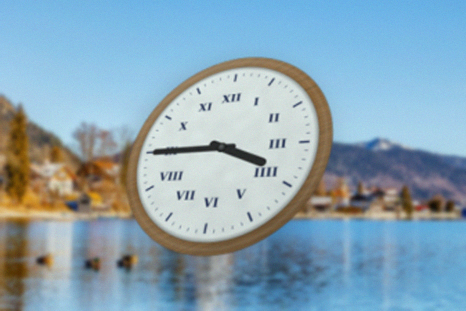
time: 3:45
